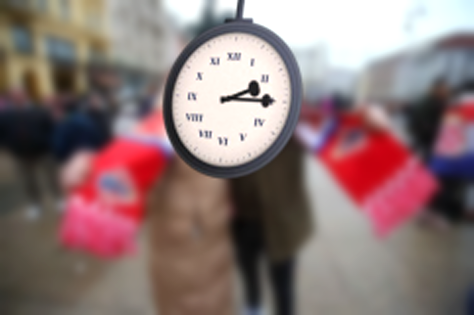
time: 2:15
